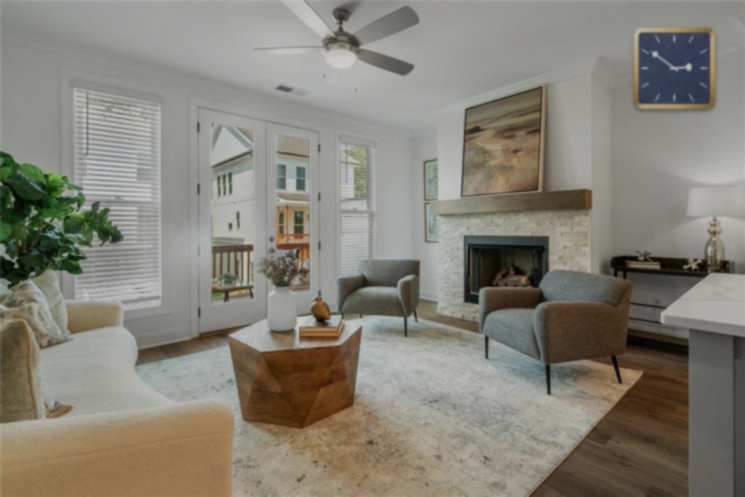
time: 2:51
